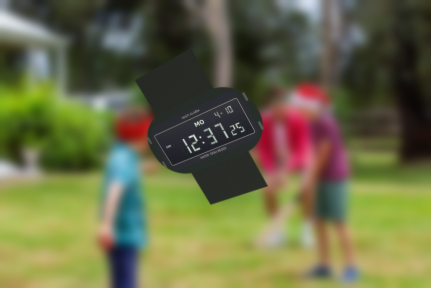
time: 12:37:25
